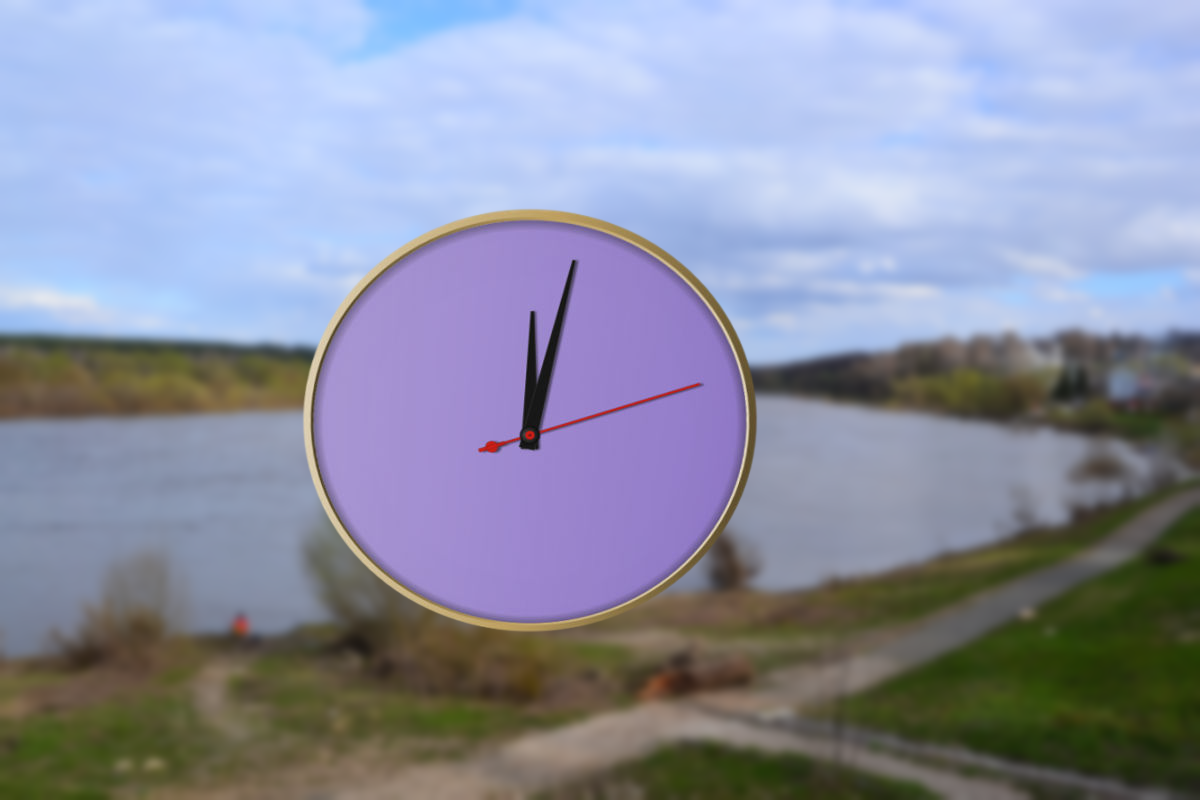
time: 12:02:12
